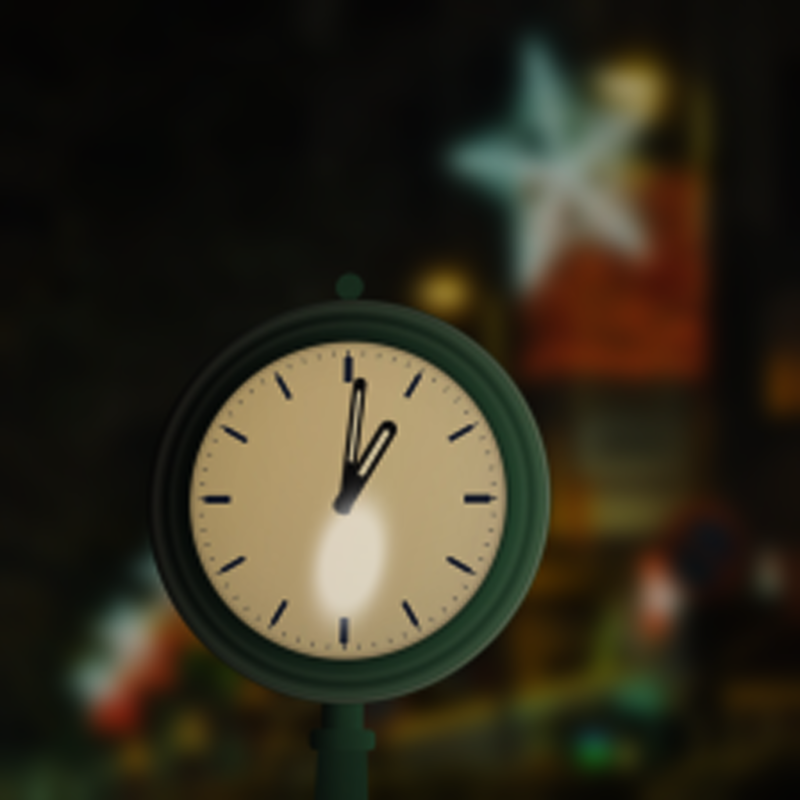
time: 1:01
